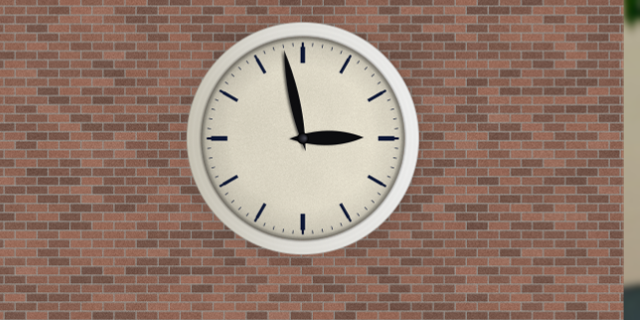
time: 2:58
